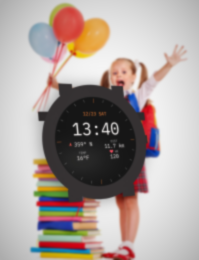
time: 13:40
